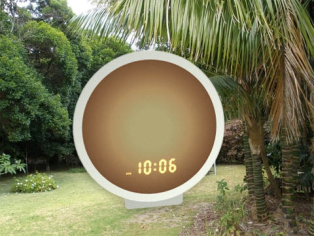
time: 10:06
